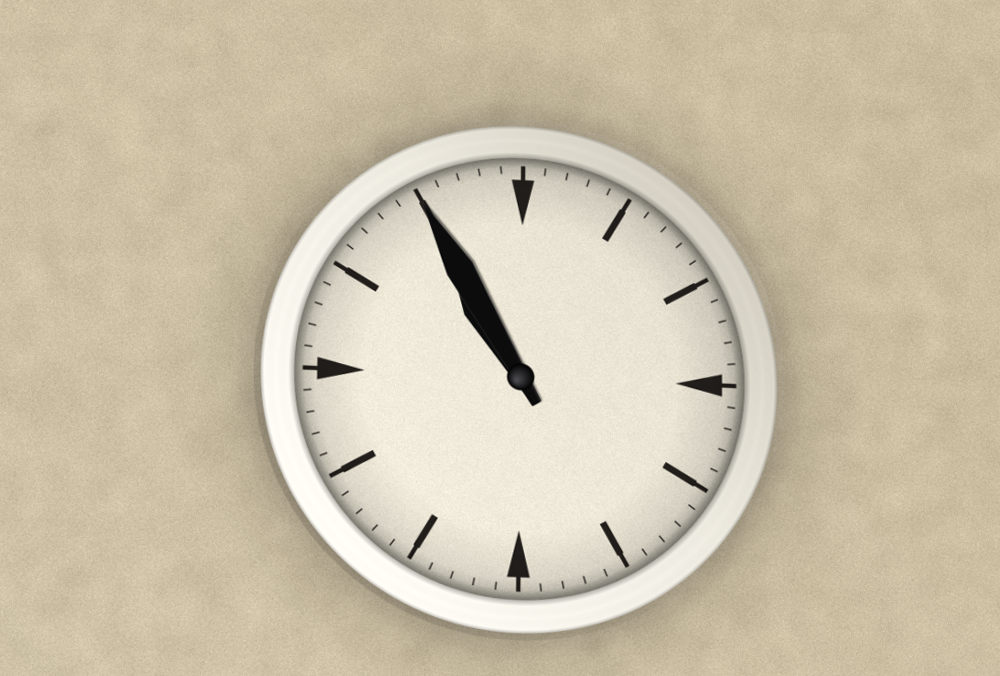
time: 10:55
